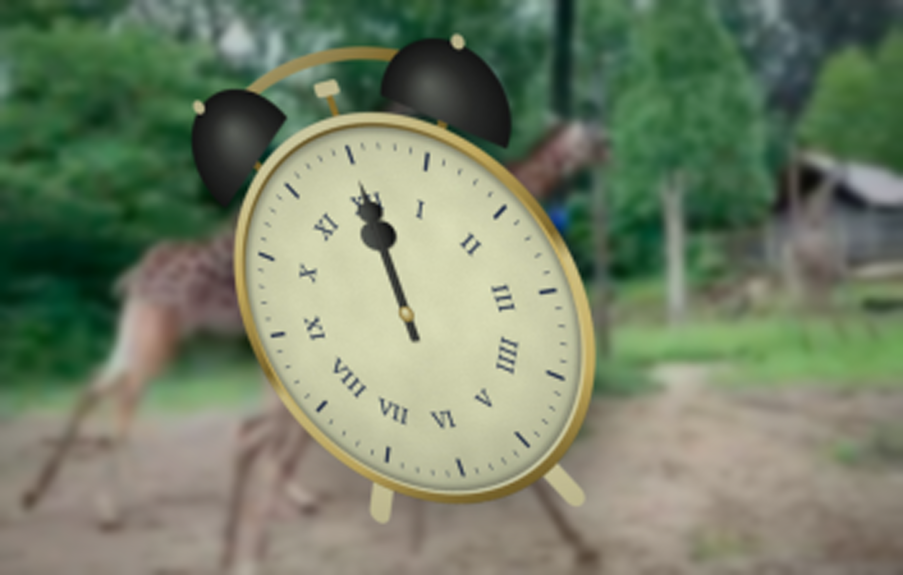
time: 12:00
